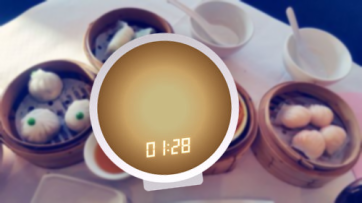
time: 1:28
